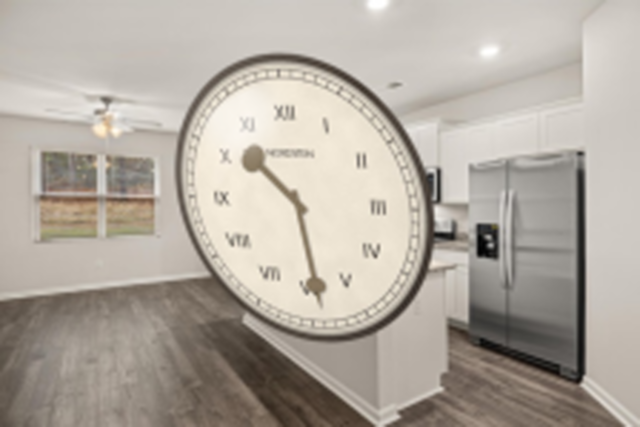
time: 10:29
